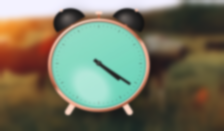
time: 4:21
